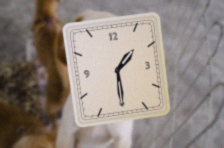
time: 1:30
